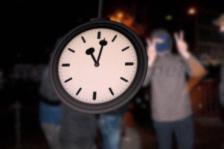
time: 11:02
